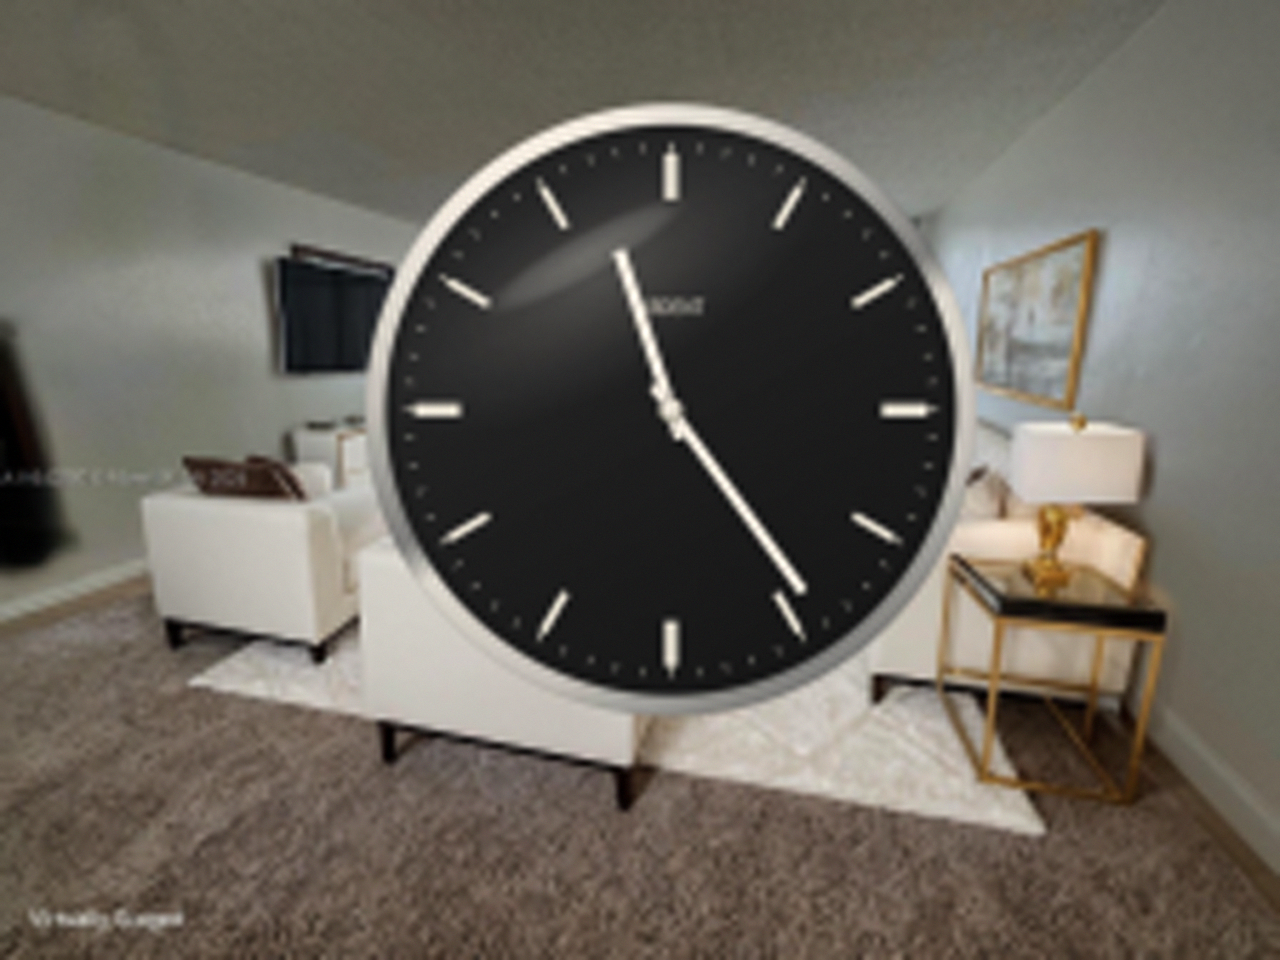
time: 11:24
